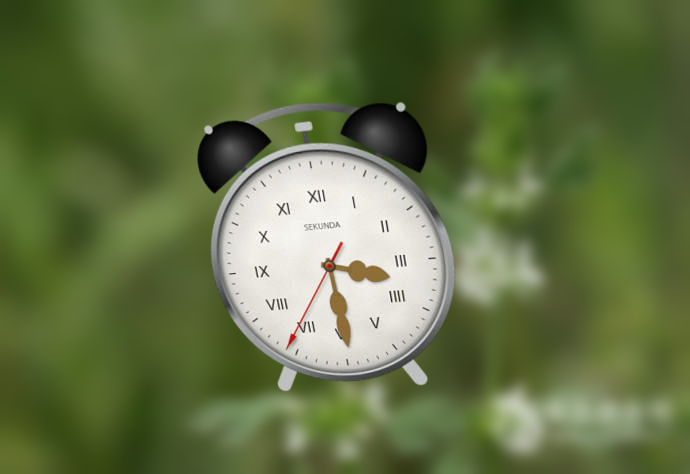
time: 3:29:36
